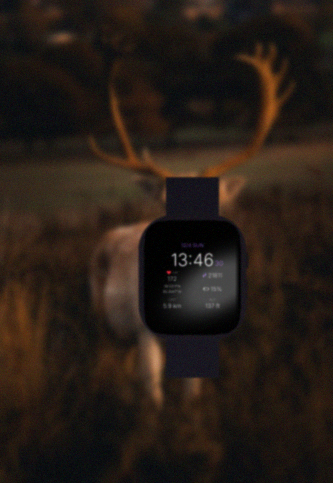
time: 13:46
